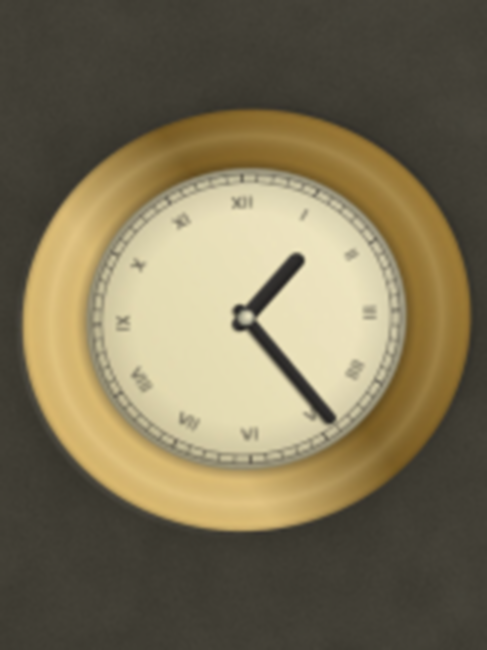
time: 1:24
